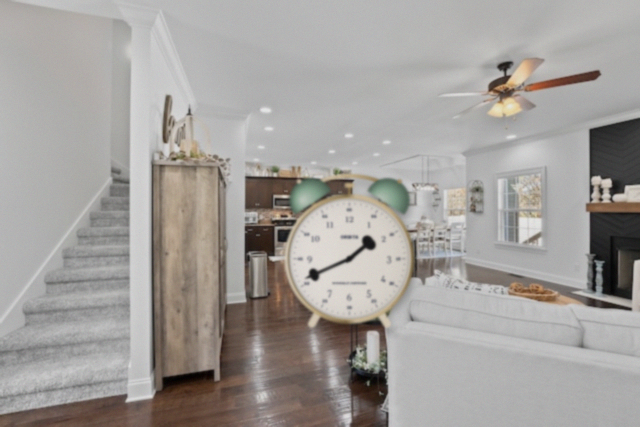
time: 1:41
